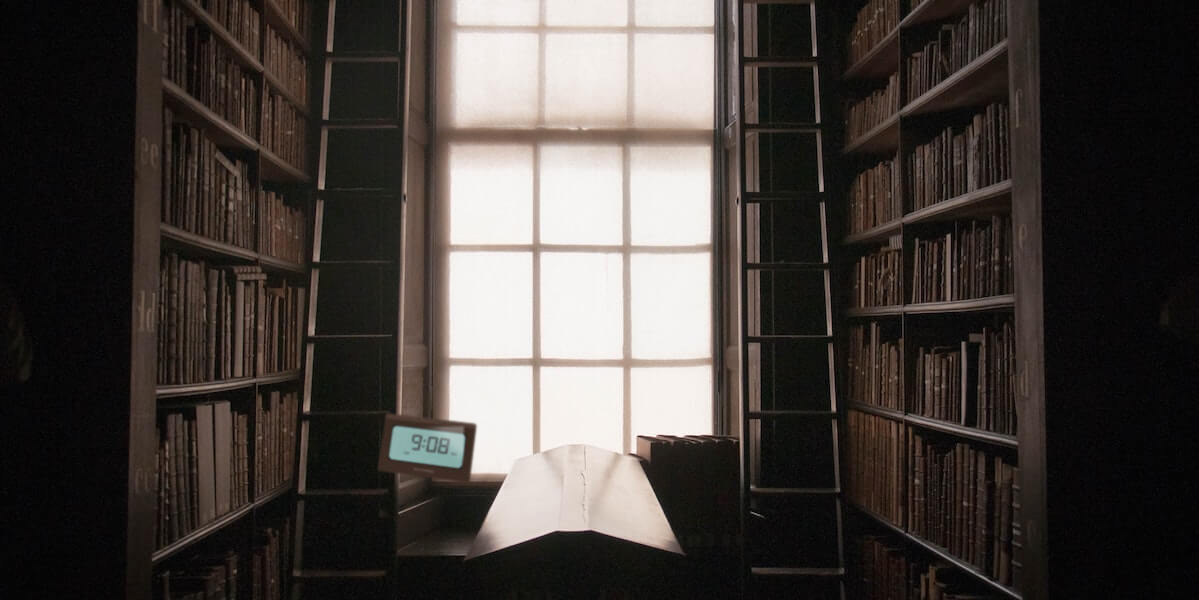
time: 9:08
